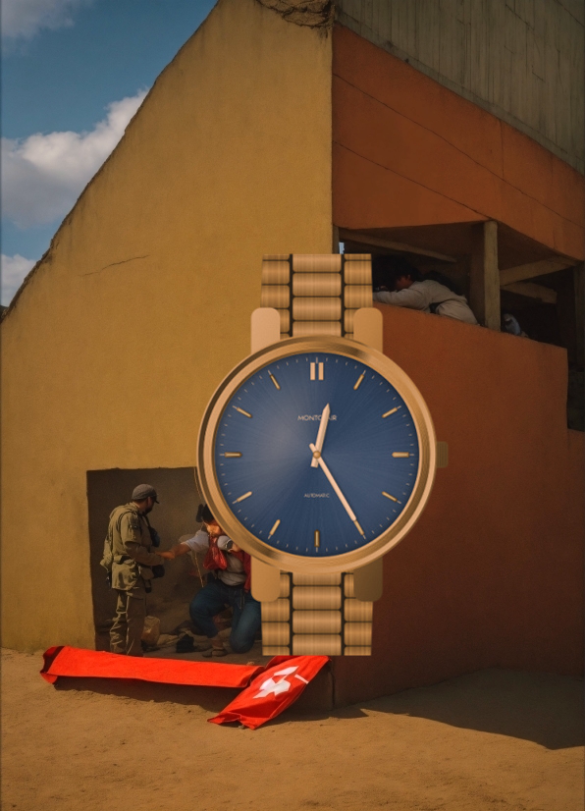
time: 12:25
